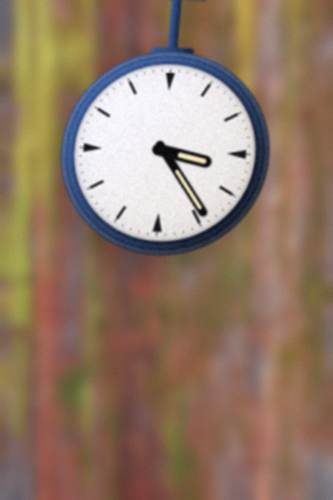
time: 3:24
